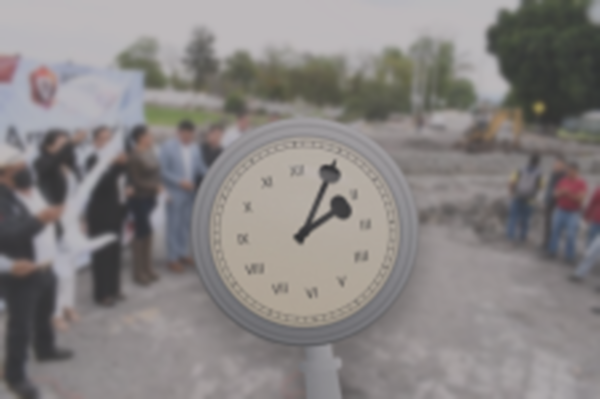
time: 2:05
